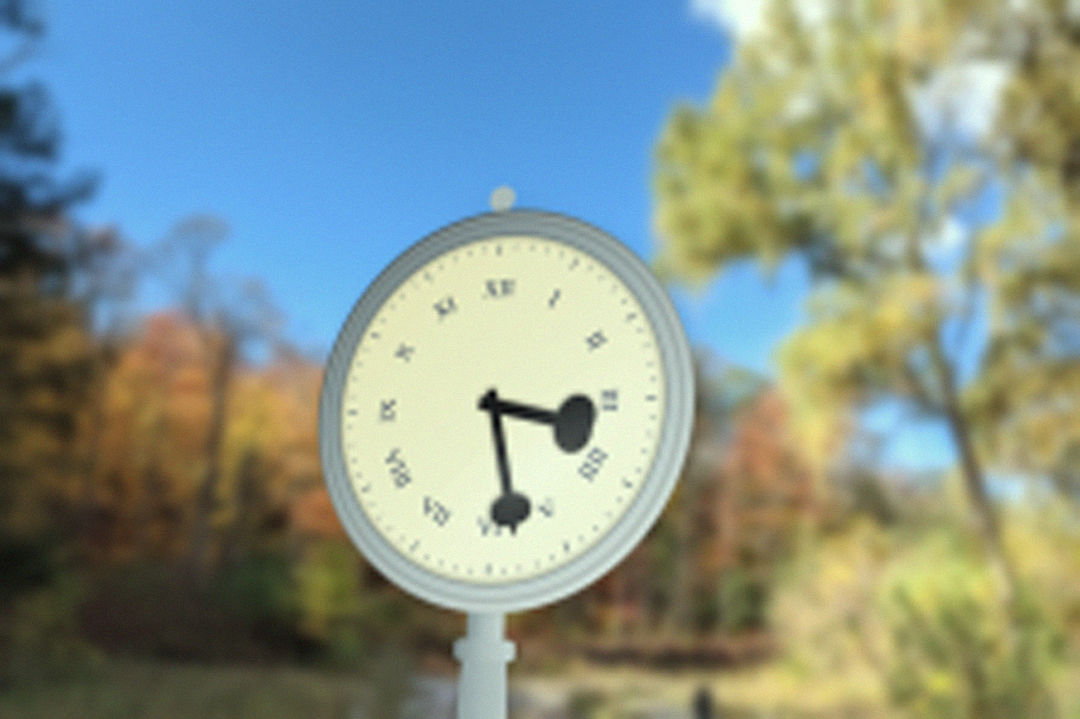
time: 3:28
